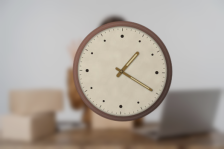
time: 1:20
